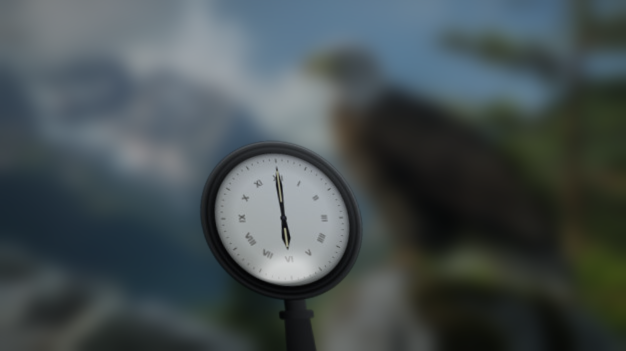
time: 6:00
